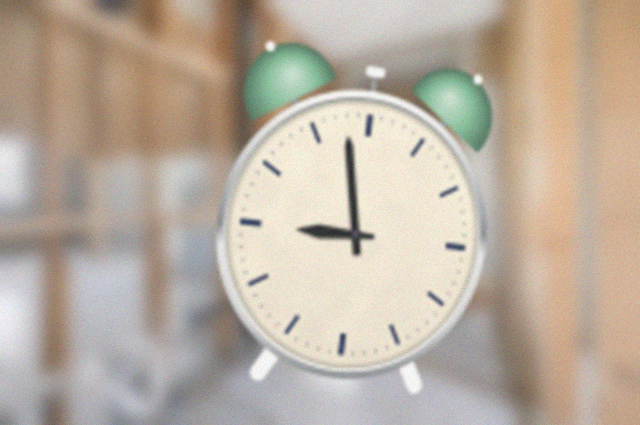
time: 8:58
